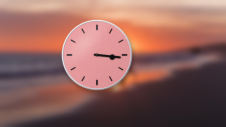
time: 3:16
